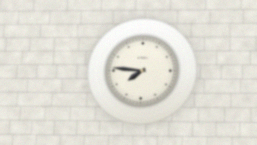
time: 7:46
